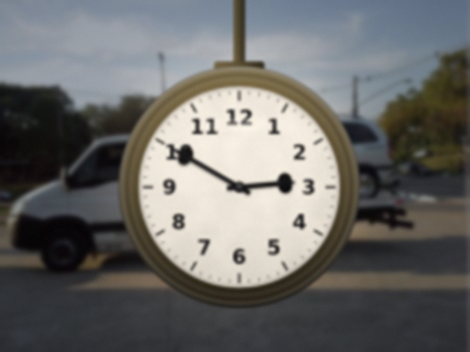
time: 2:50
